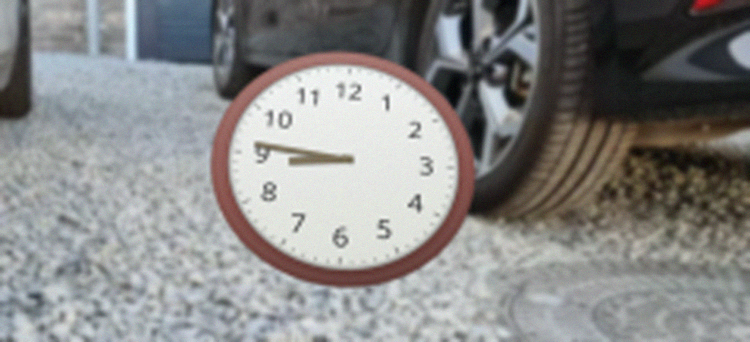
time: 8:46
